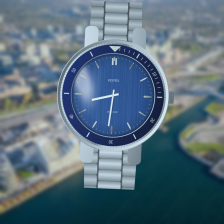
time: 8:31
